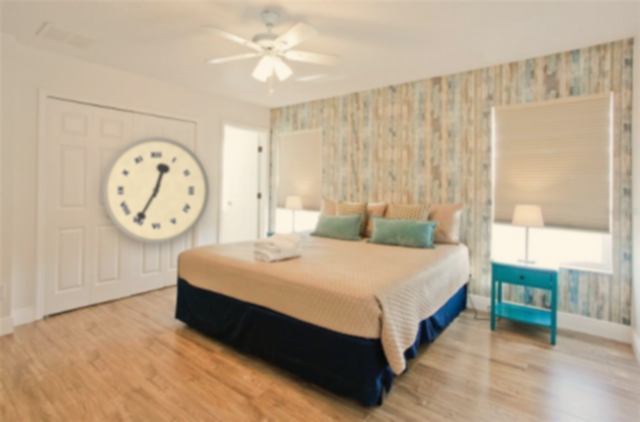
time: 12:35
